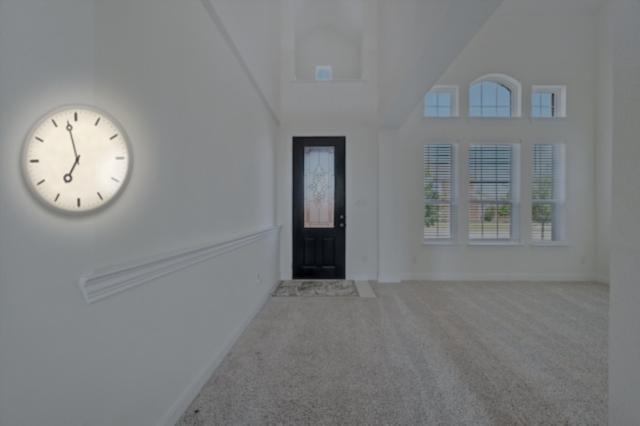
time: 6:58
